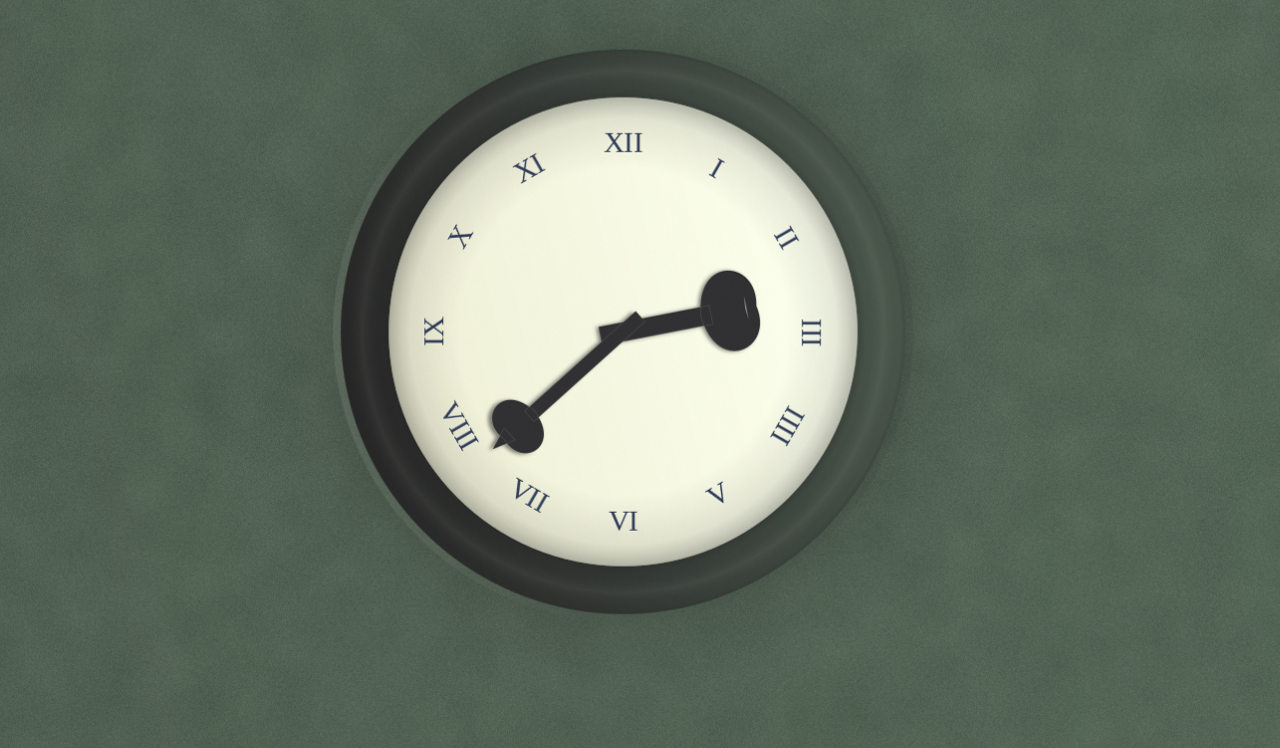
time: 2:38
